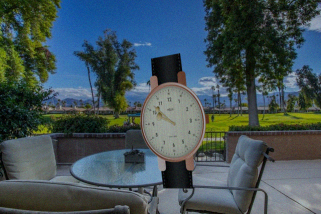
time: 9:52
